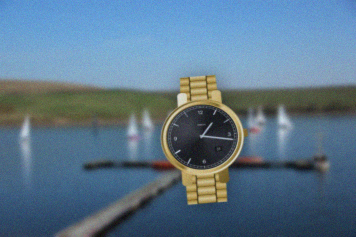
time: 1:17
